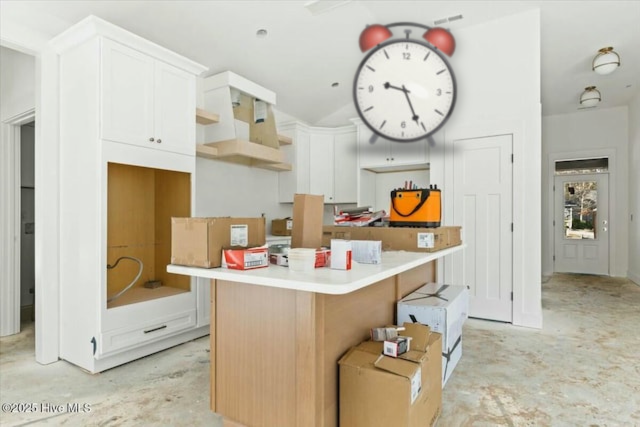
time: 9:26
